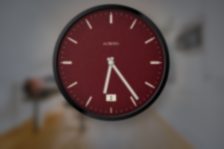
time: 6:24
